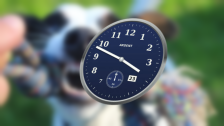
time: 3:48
